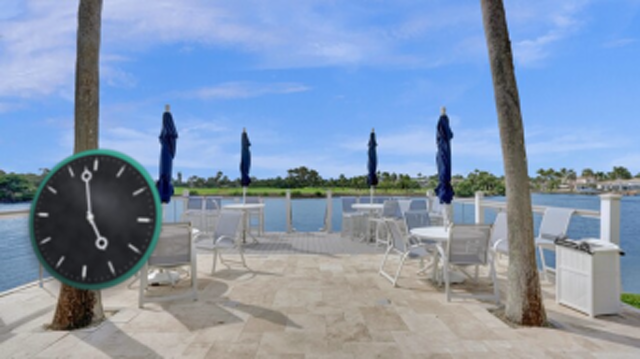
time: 4:58
